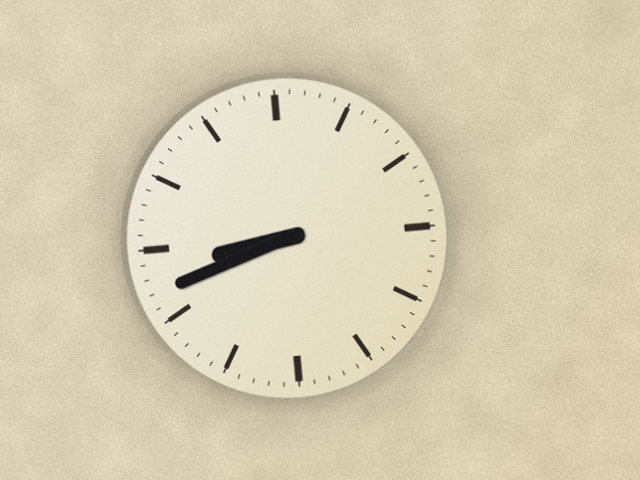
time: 8:42
